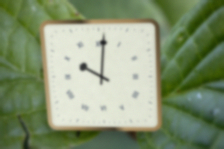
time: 10:01
